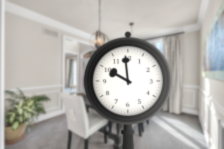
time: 9:59
